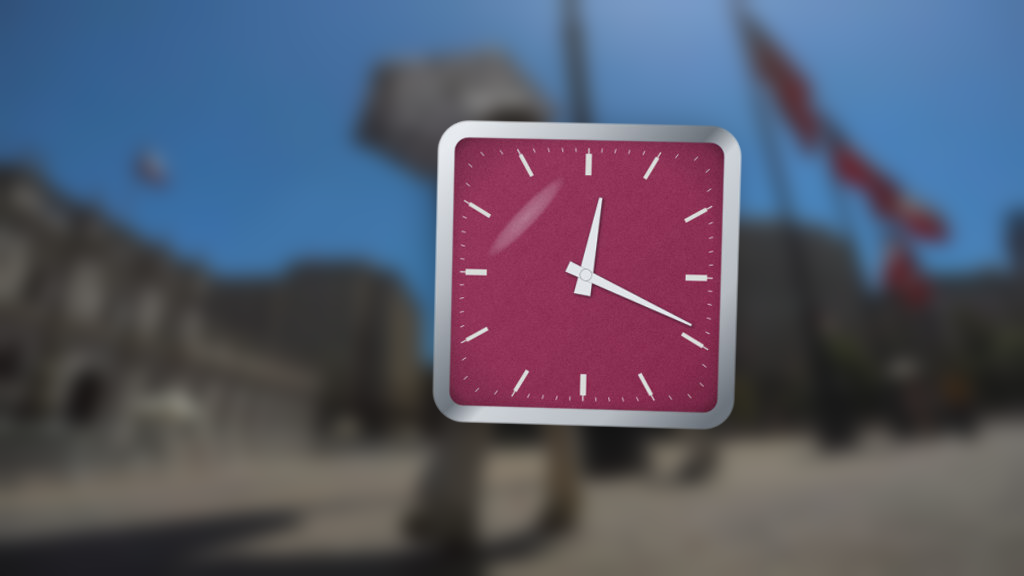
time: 12:19
